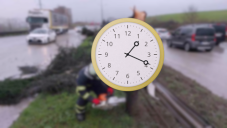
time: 1:19
